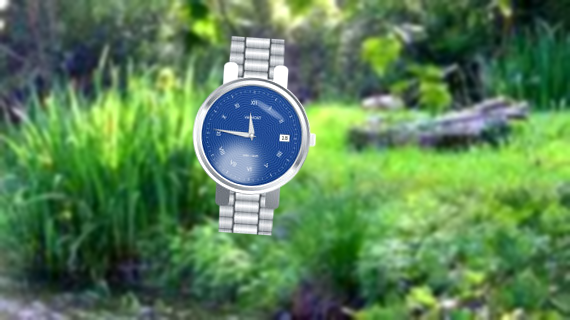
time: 11:46
